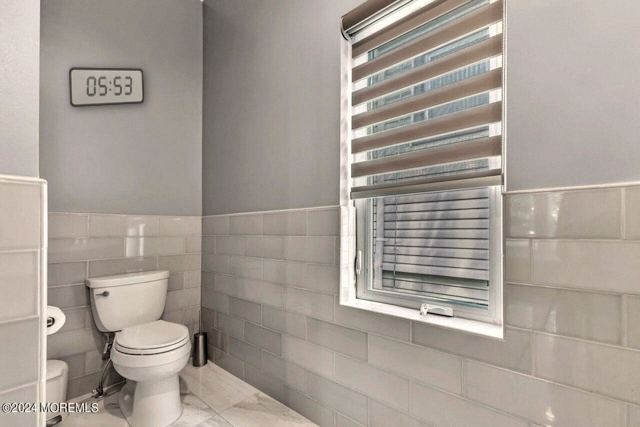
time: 5:53
